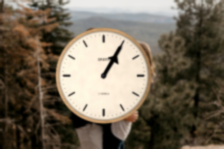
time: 1:05
